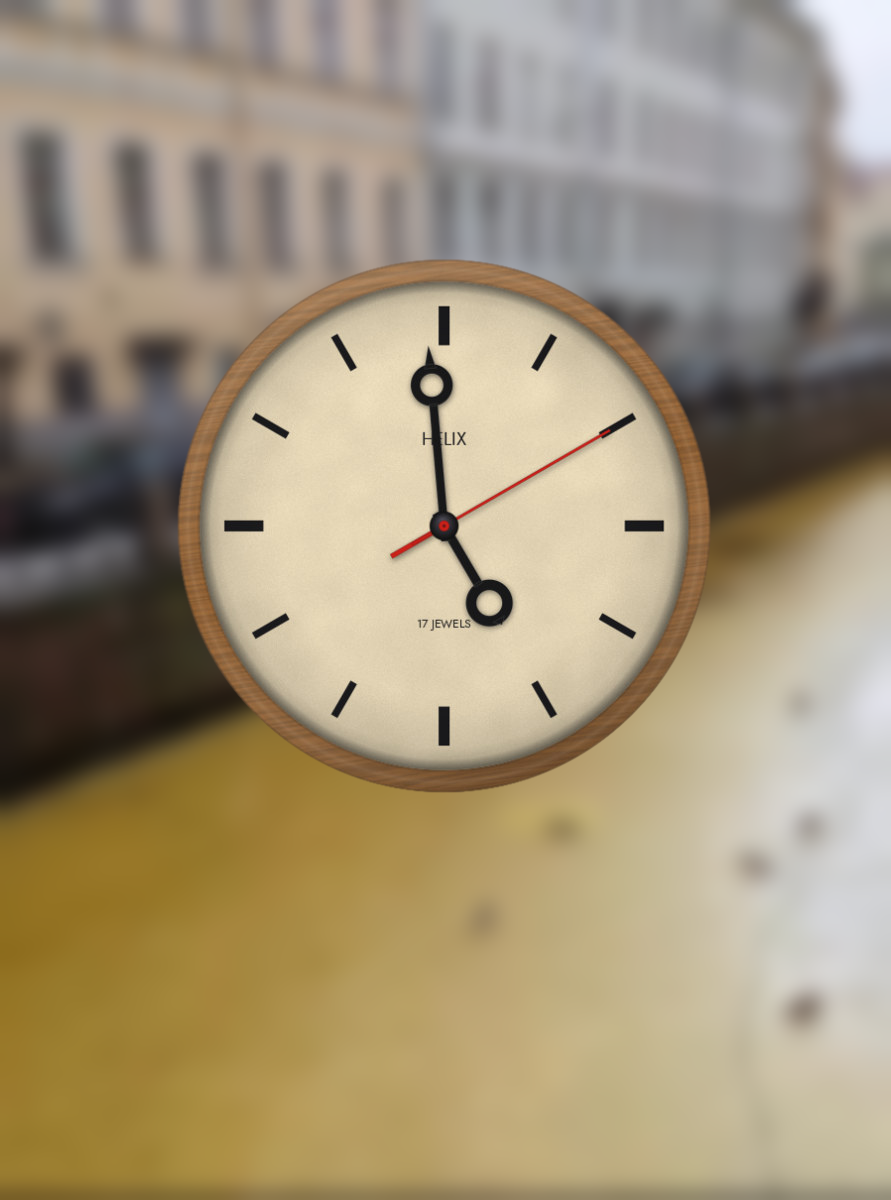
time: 4:59:10
